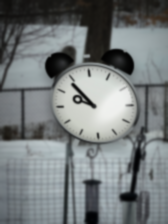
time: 9:54
